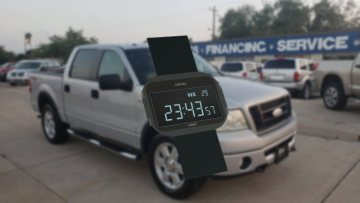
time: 23:43:57
